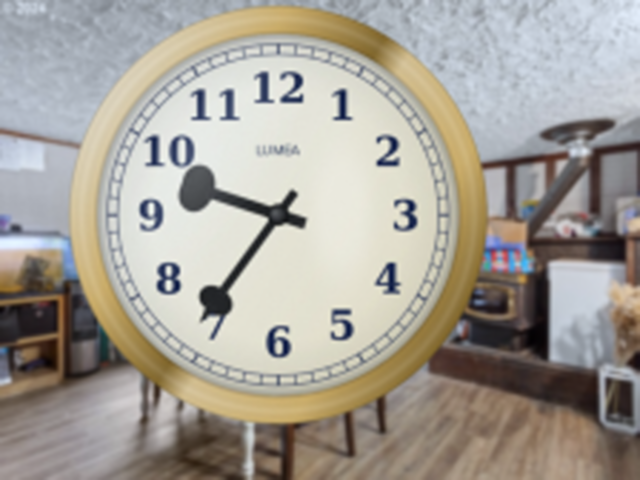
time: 9:36
